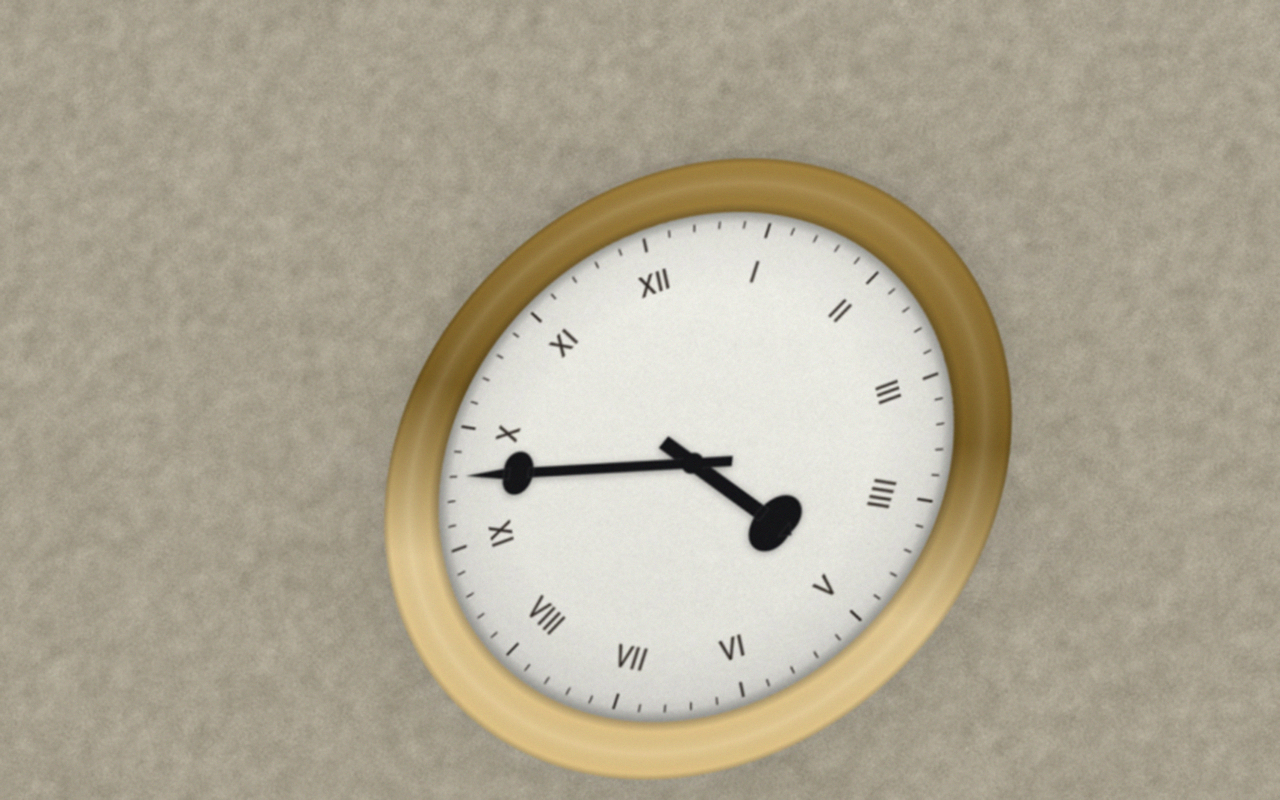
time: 4:48
